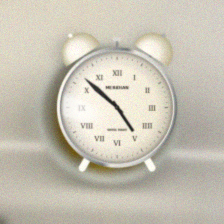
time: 4:52
